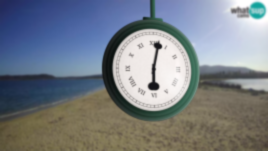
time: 6:02
